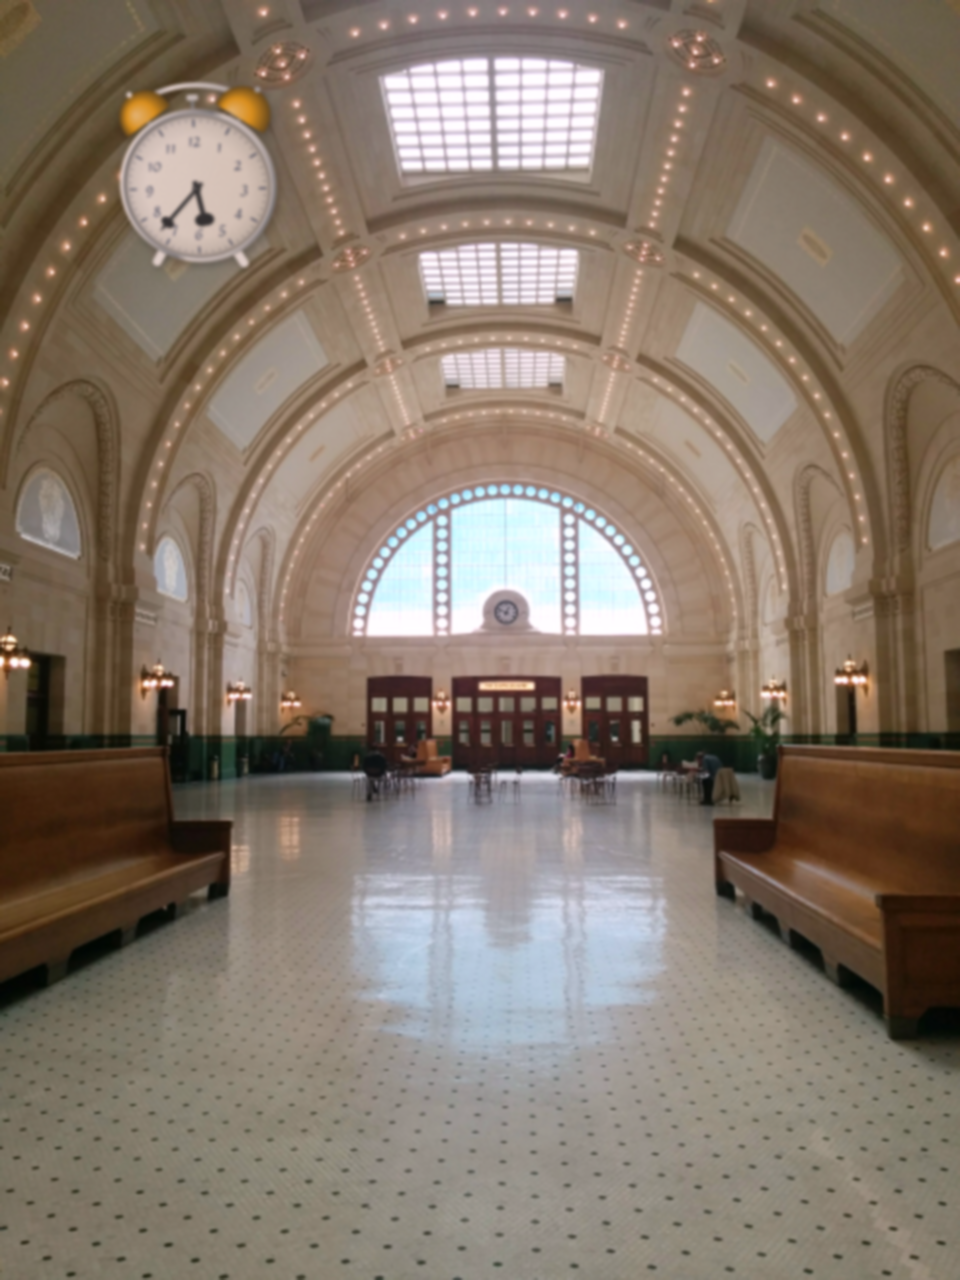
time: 5:37
